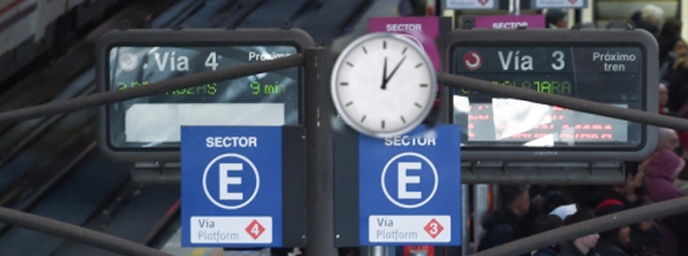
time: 12:06
